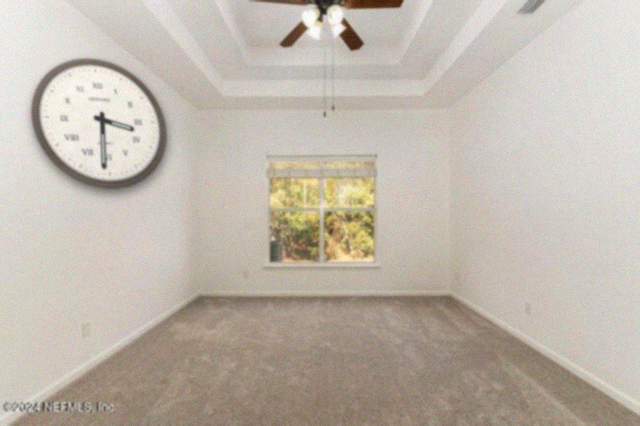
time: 3:31
